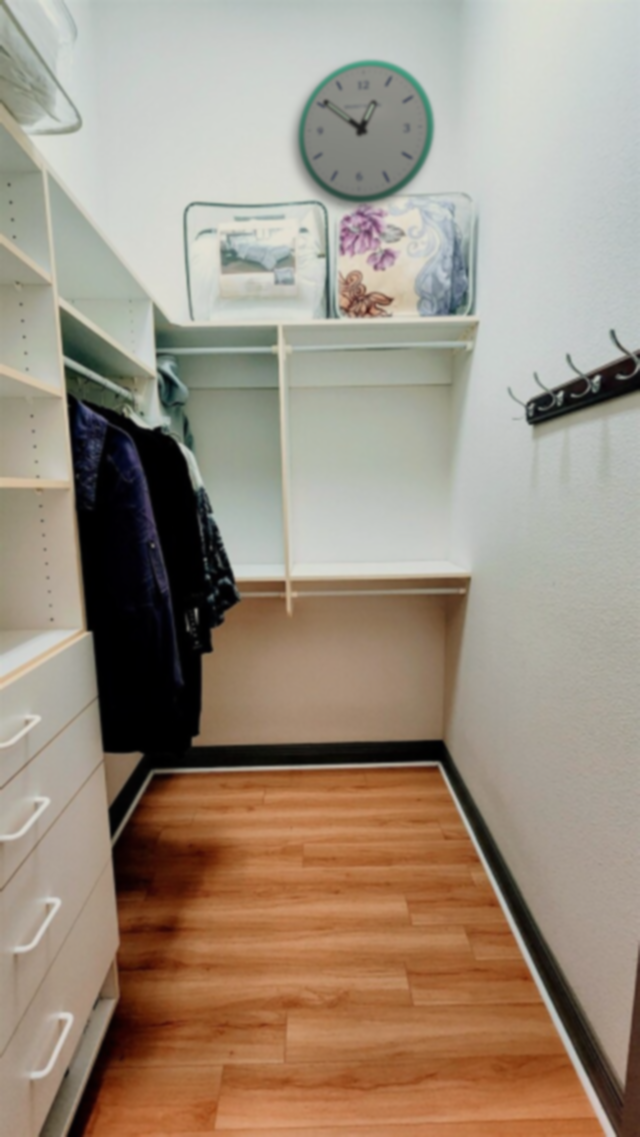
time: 12:51
